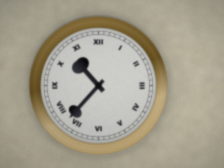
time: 10:37
